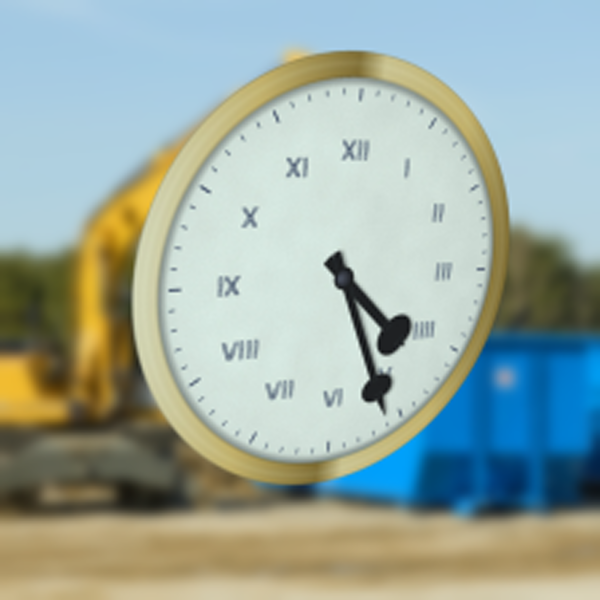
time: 4:26
